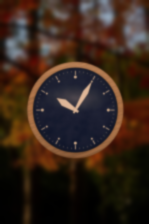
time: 10:05
